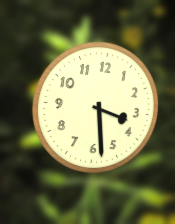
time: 3:28
